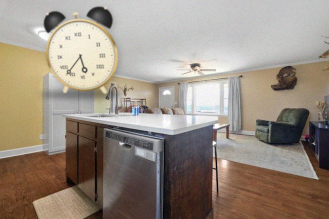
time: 5:37
